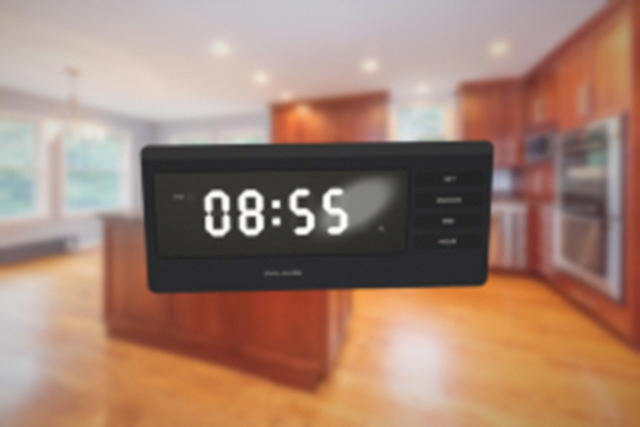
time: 8:55
